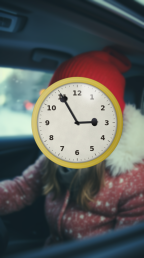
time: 2:55
